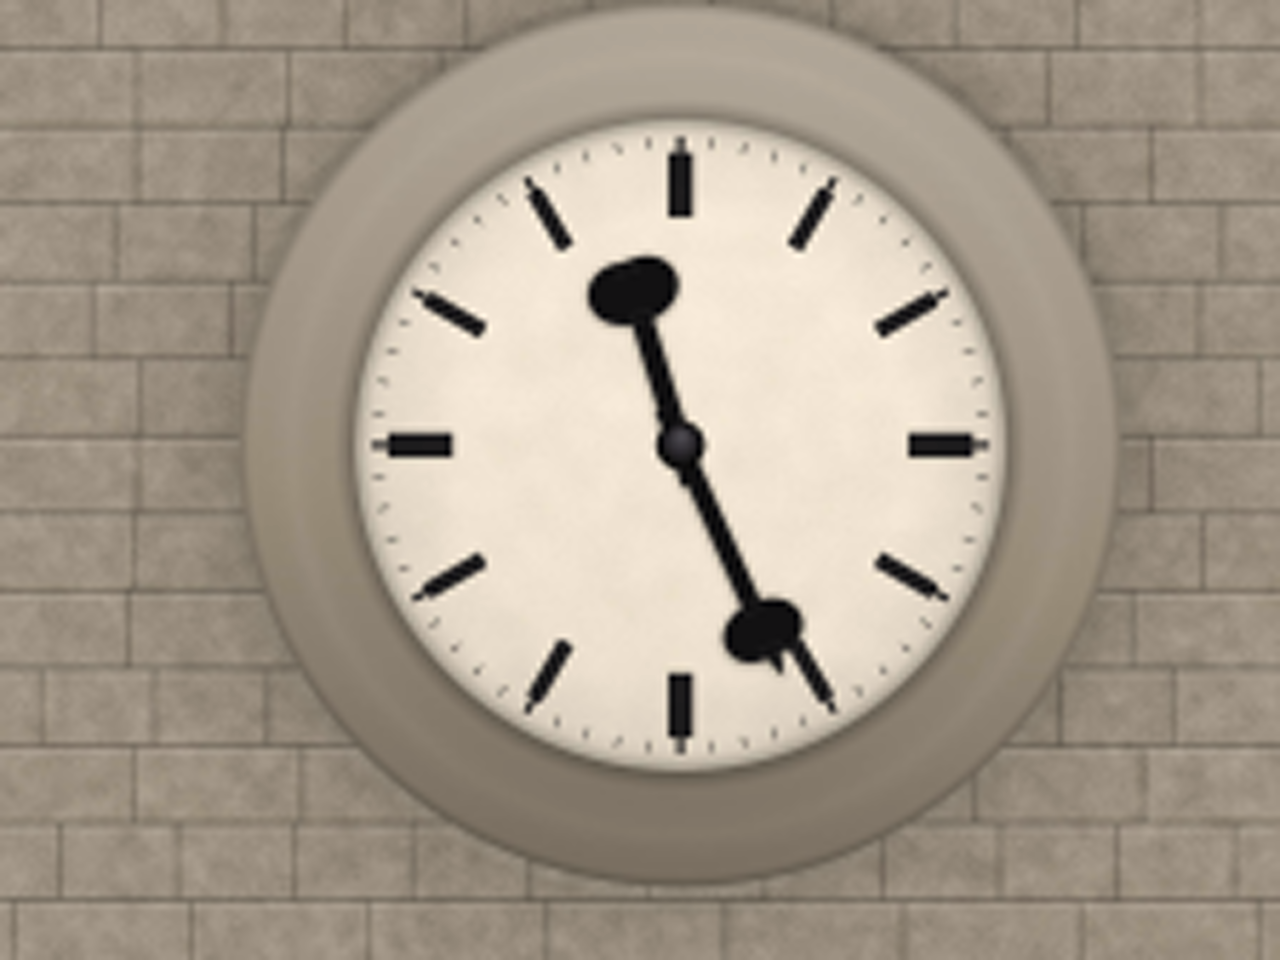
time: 11:26
